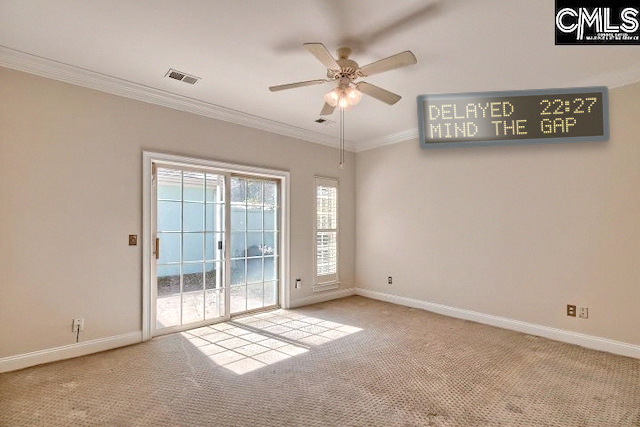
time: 22:27
